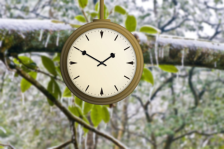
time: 1:50
